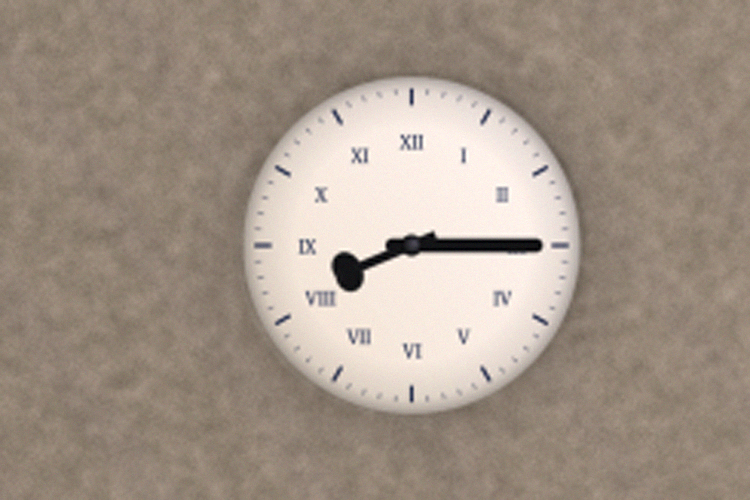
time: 8:15
